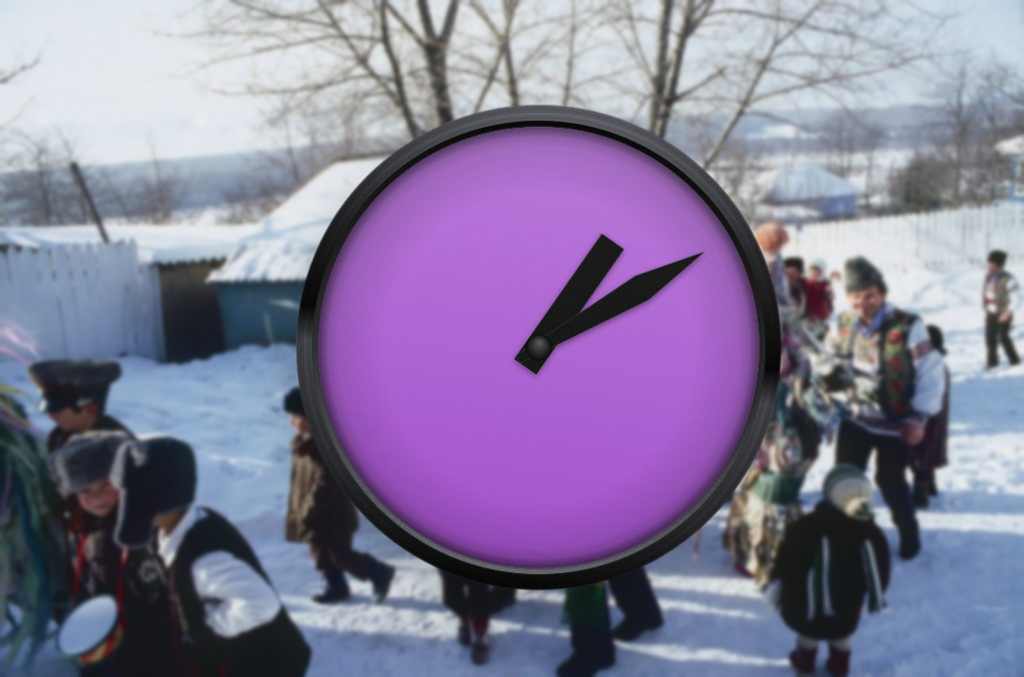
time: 1:10
